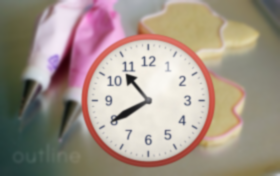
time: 10:40
